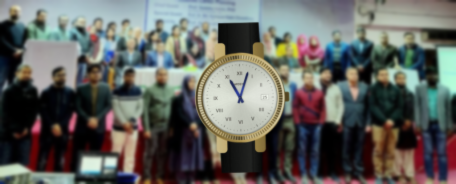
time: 11:03
